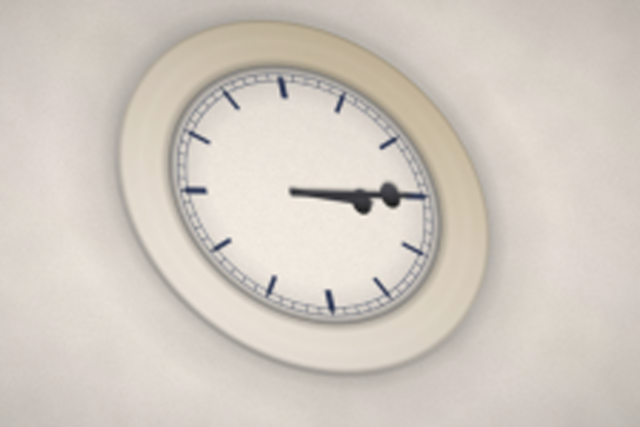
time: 3:15
